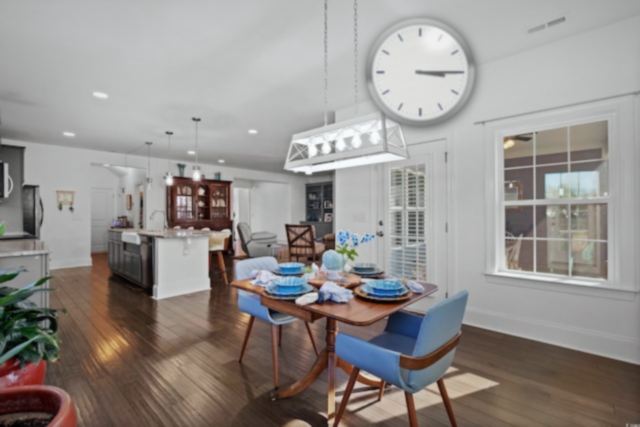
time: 3:15
